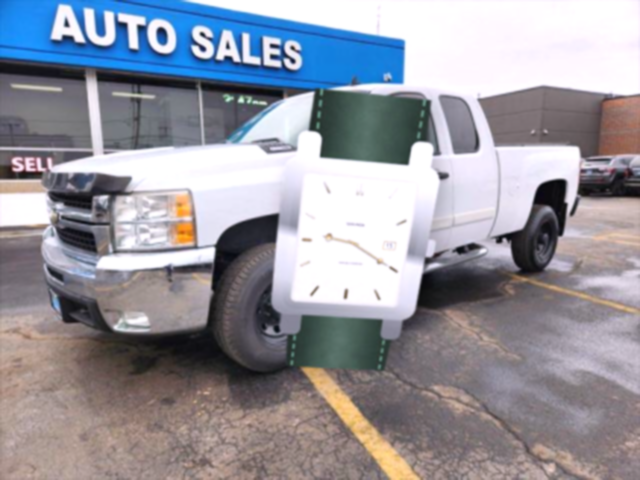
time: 9:20
